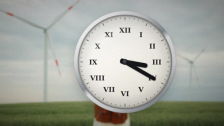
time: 3:20
